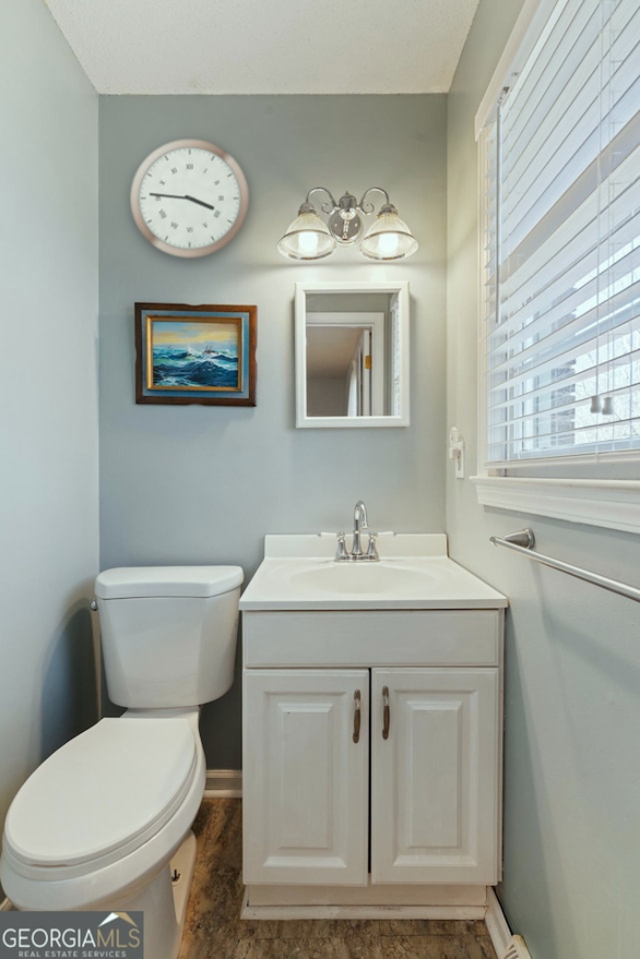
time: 3:46
